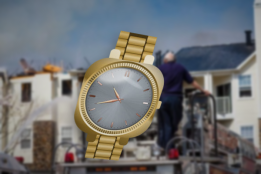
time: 10:42
